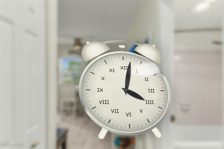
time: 4:02
